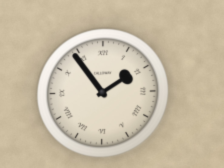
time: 1:54
